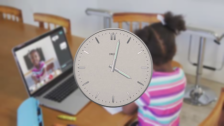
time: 4:02
